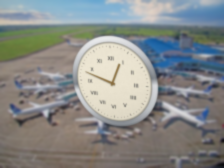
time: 12:48
